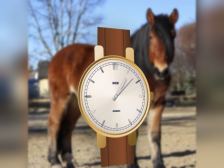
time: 1:08
